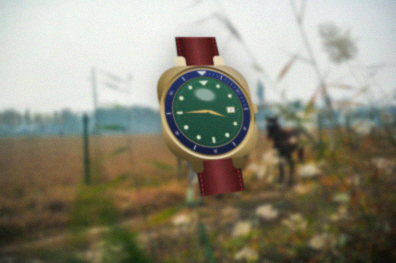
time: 3:45
